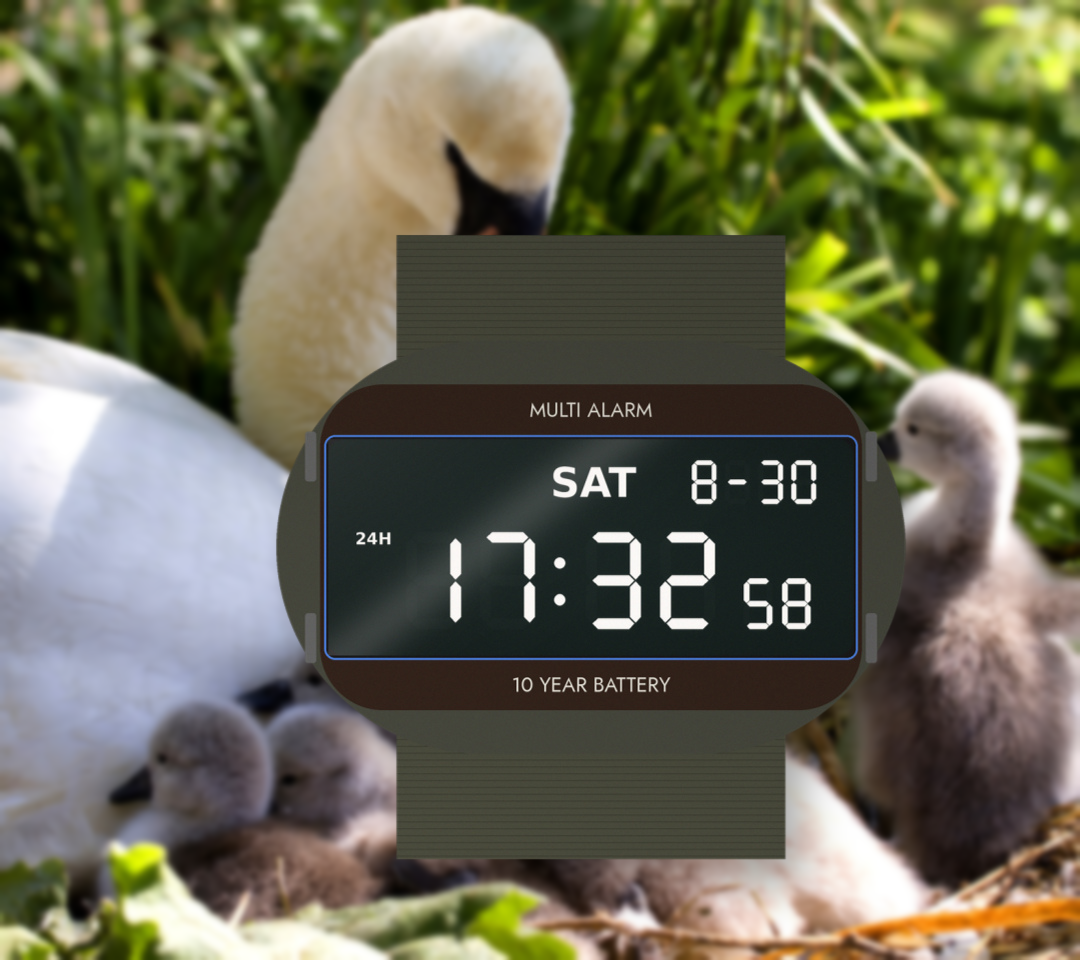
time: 17:32:58
